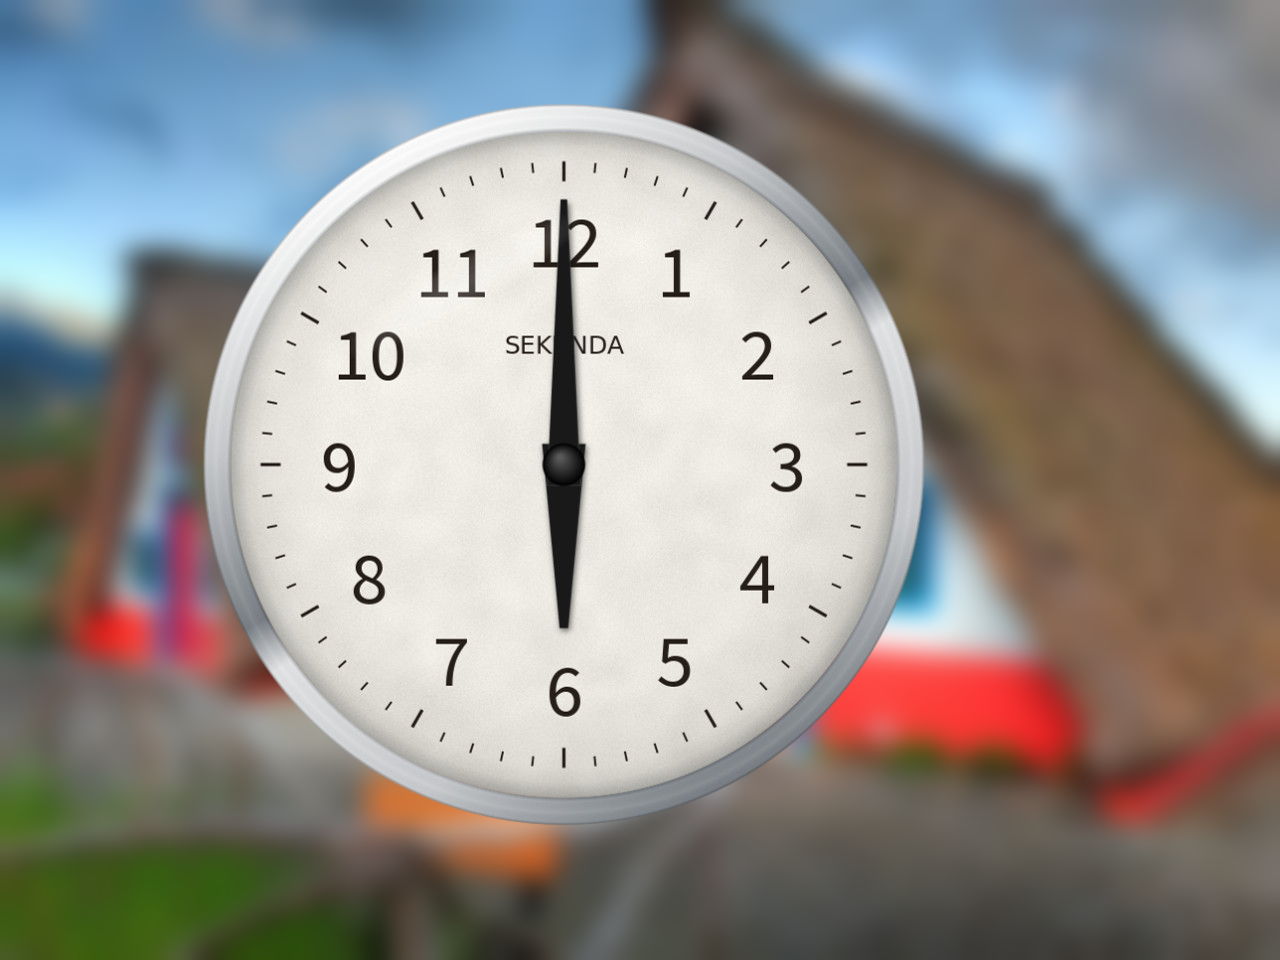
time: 6:00
